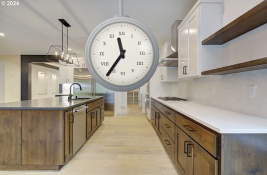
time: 11:36
